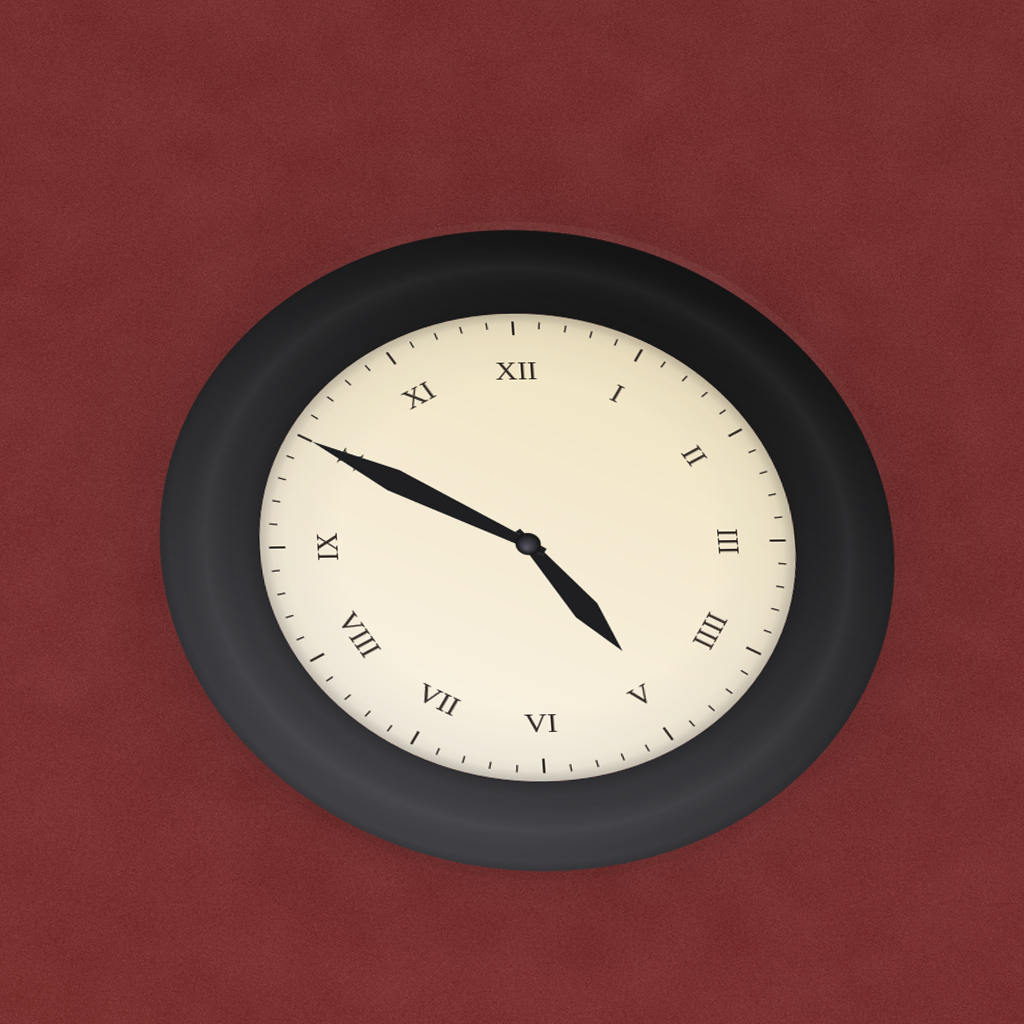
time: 4:50
